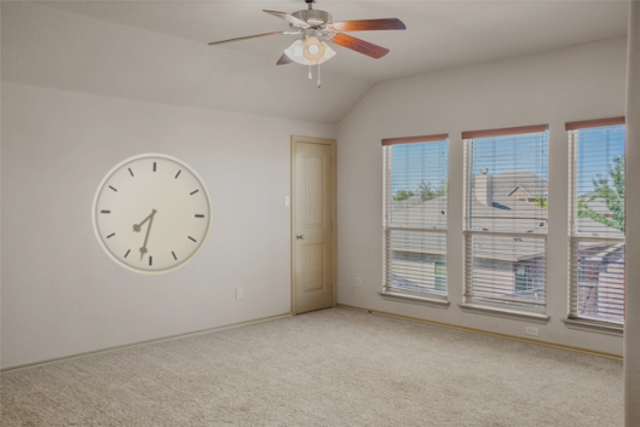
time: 7:32
